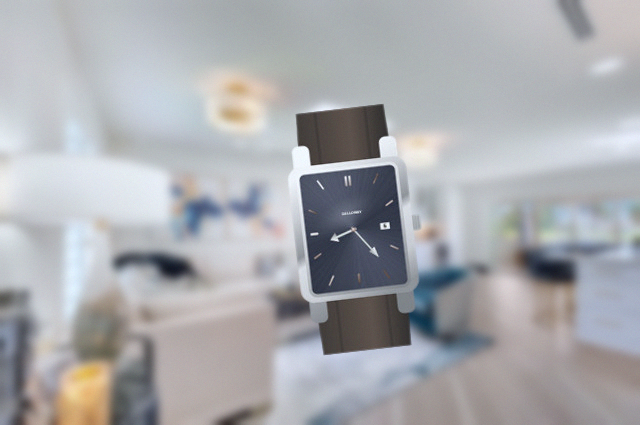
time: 8:24
